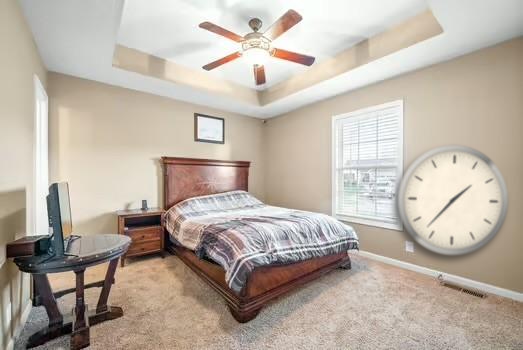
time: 1:37
